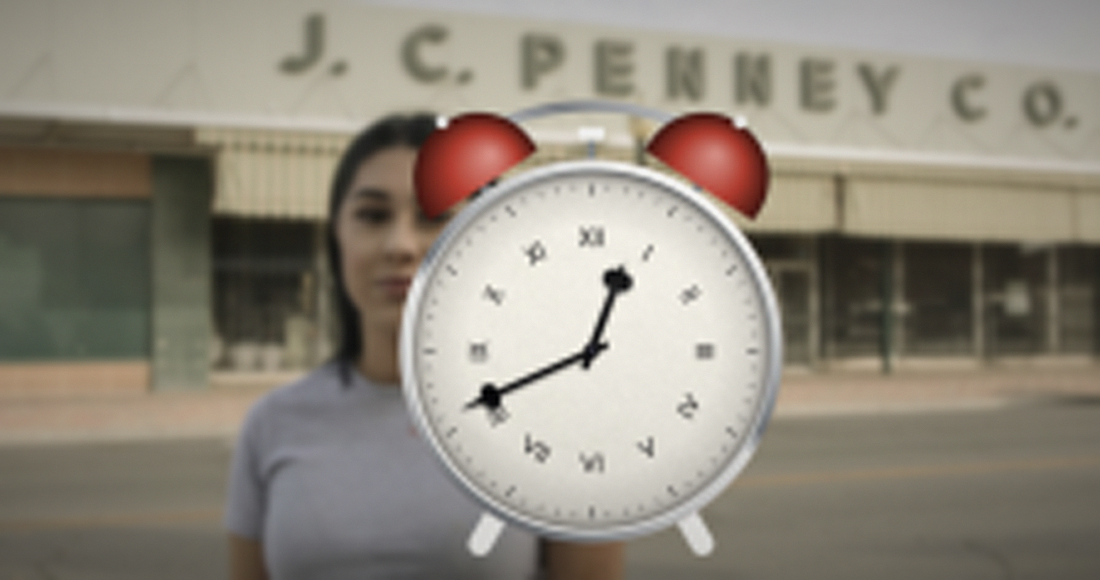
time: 12:41
